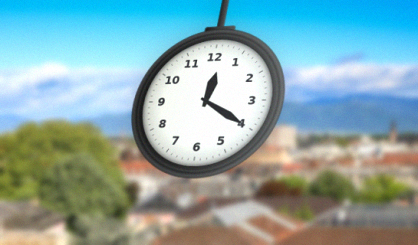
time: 12:20
